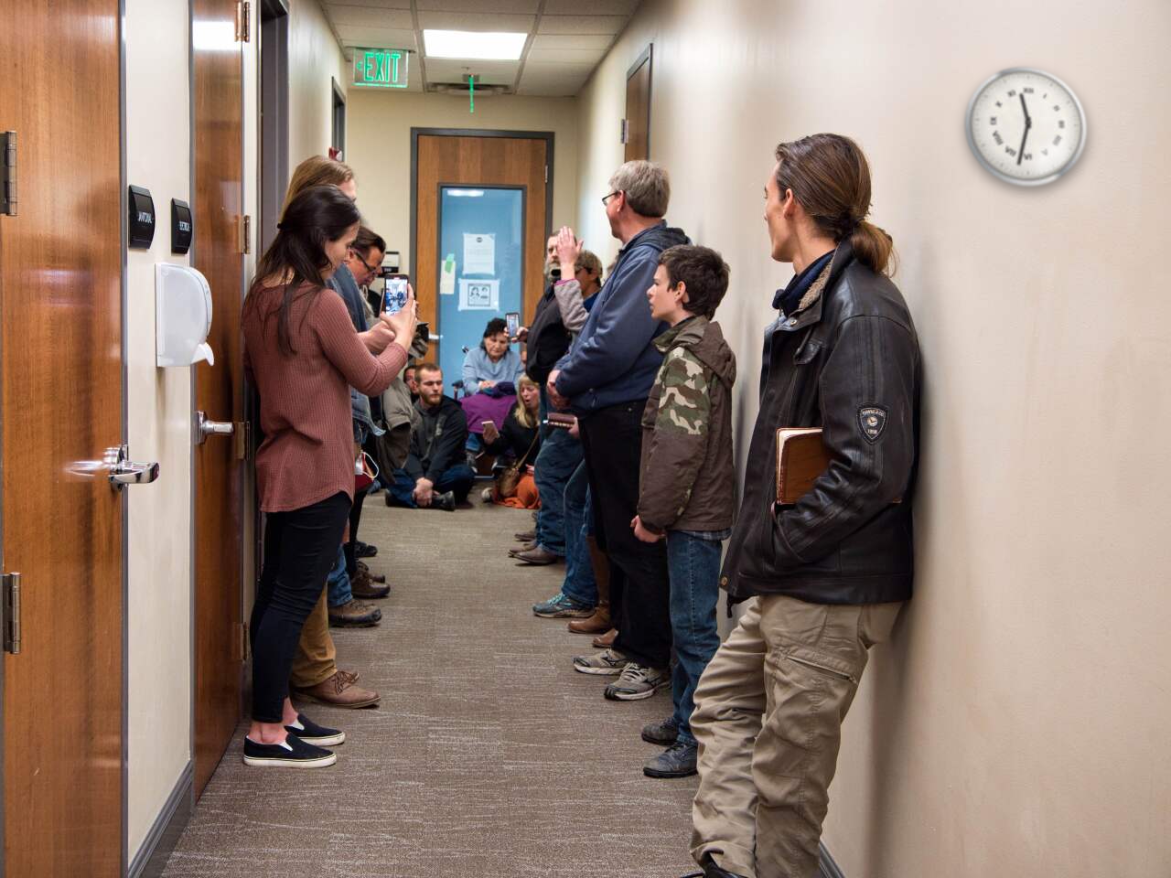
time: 11:32
